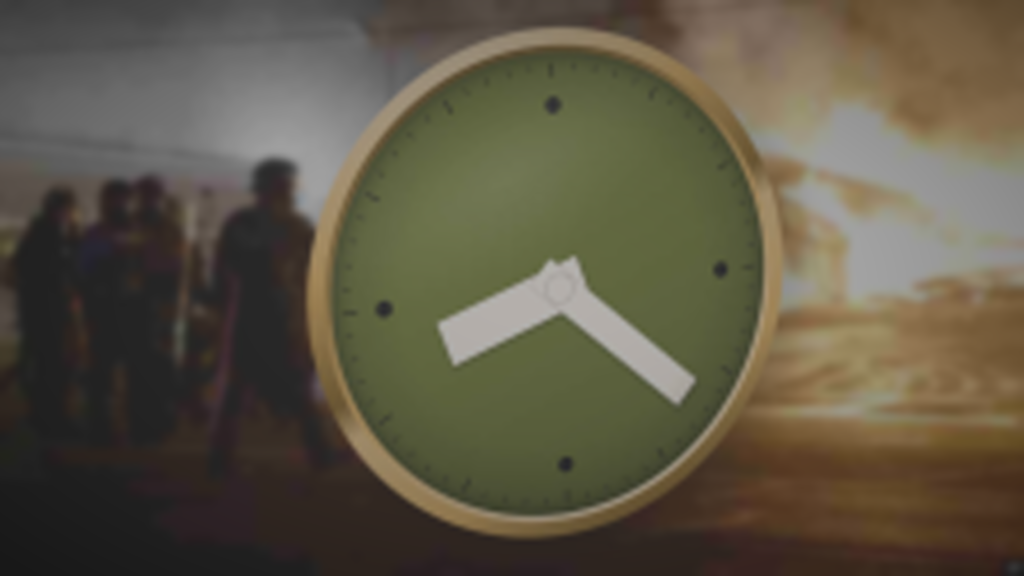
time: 8:22
